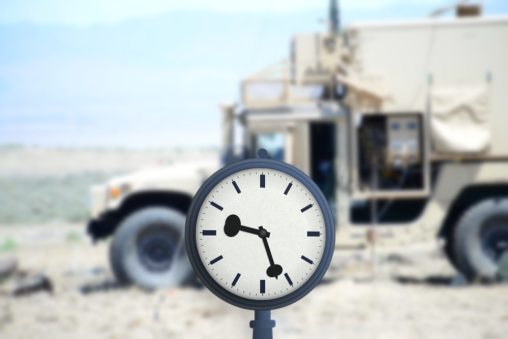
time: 9:27
